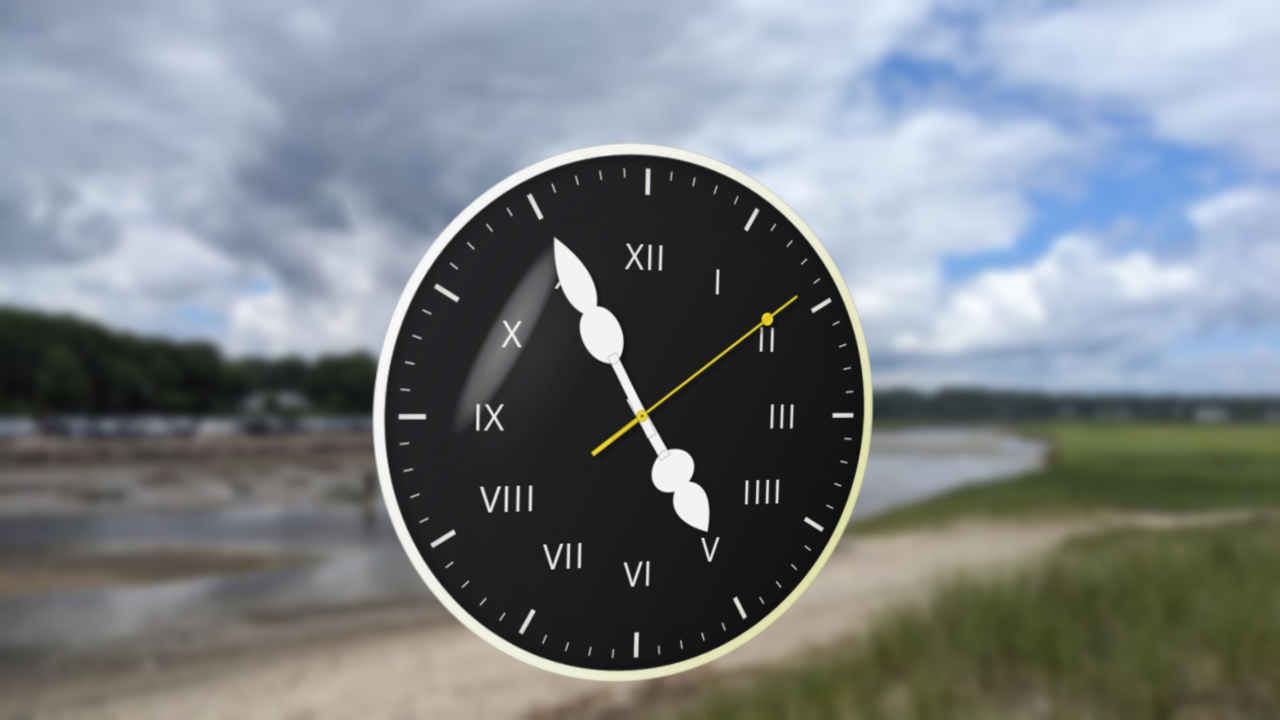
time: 4:55:09
